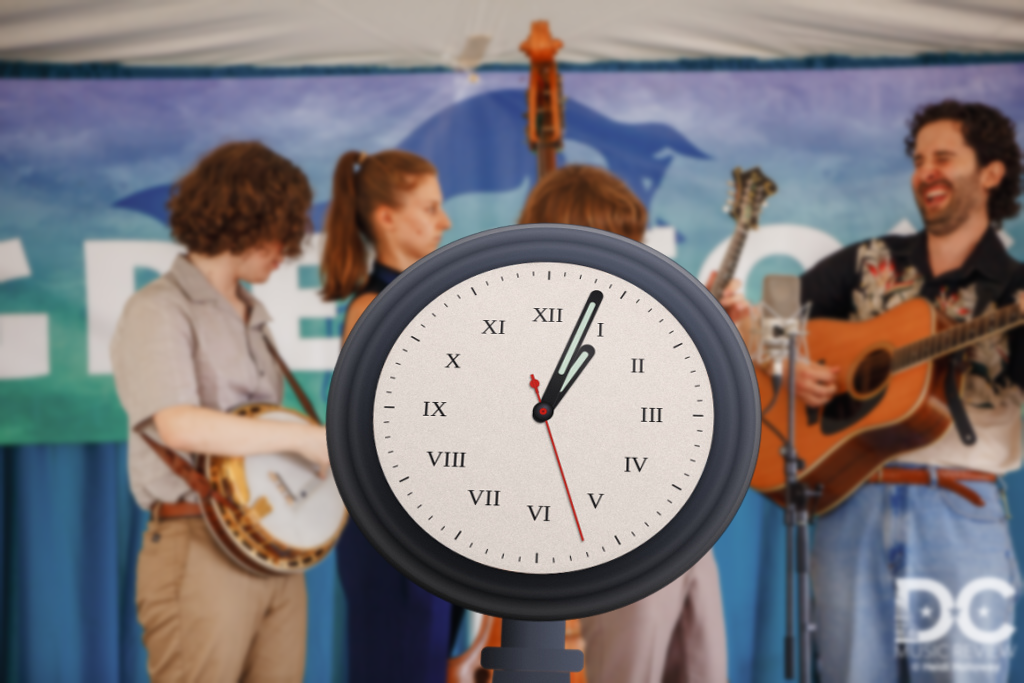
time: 1:03:27
